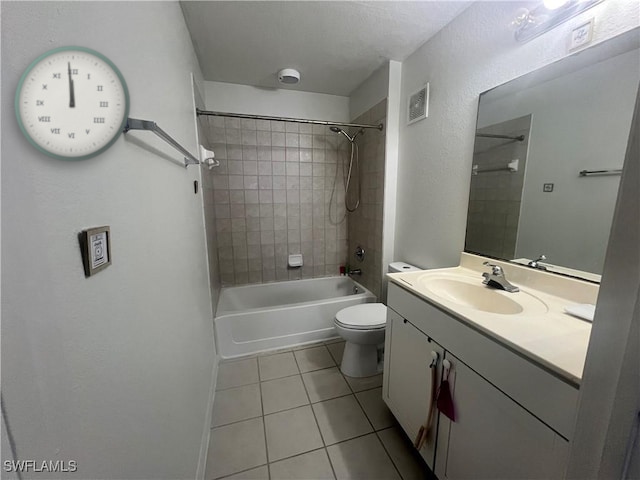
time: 11:59
